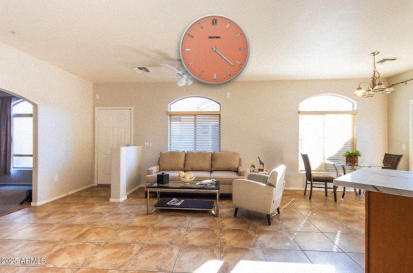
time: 4:22
